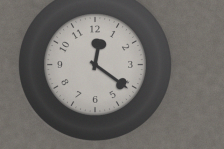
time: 12:21
